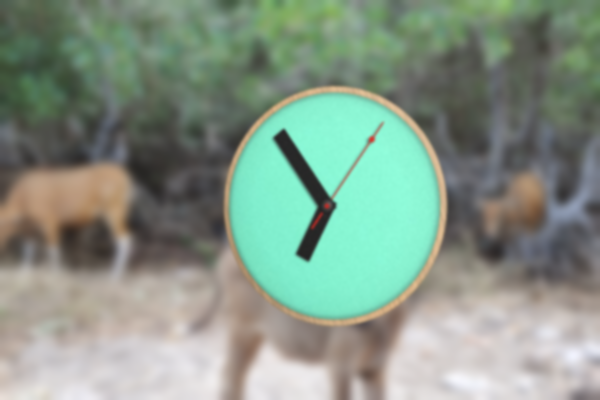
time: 6:54:06
